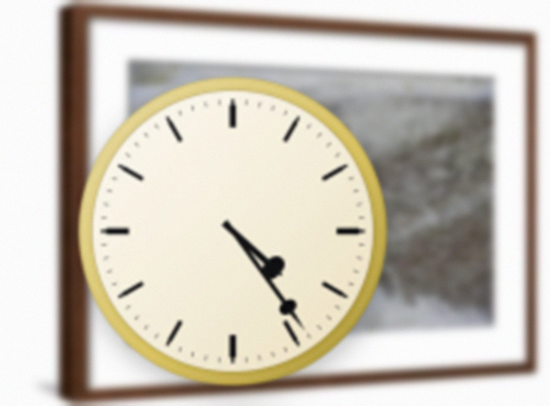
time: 4:24
